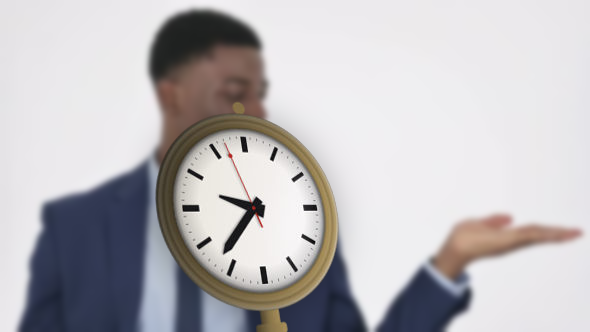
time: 9:36:57
